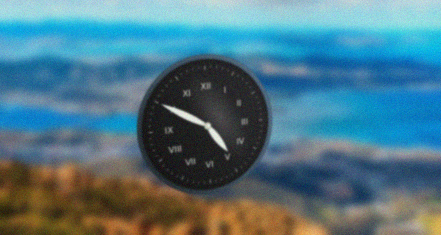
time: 4:50
